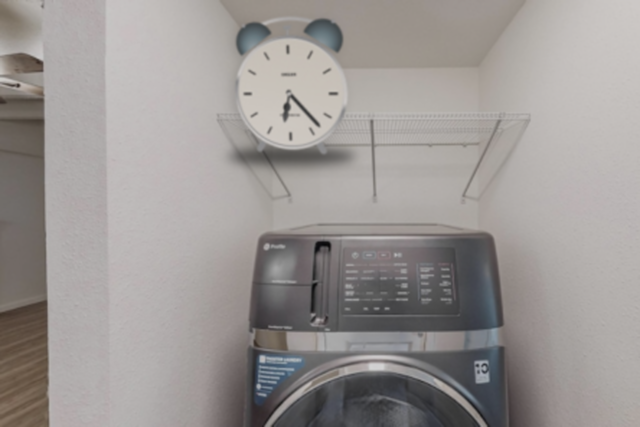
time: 6:23
